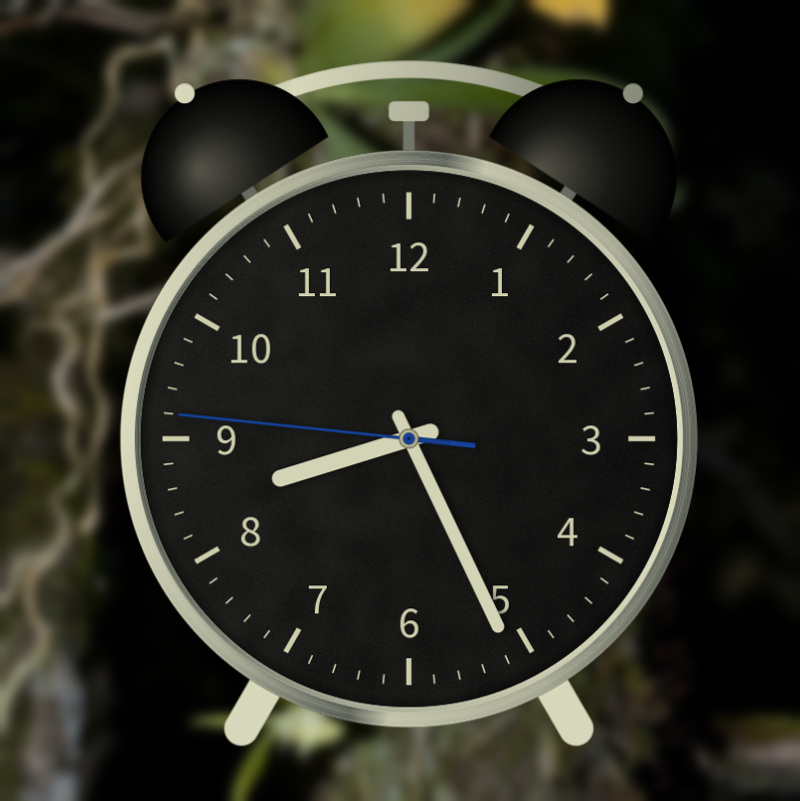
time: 8:25:46
